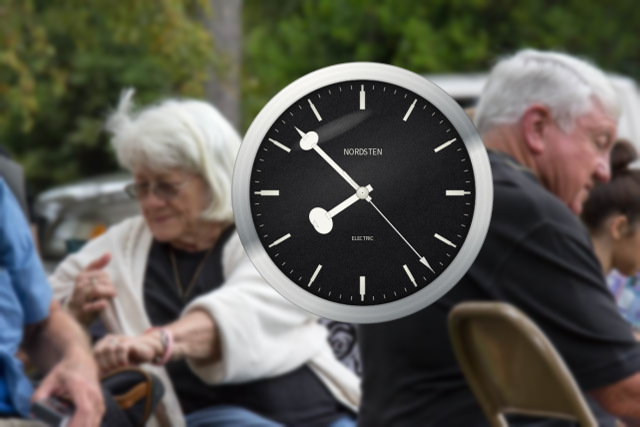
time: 7:52:23
